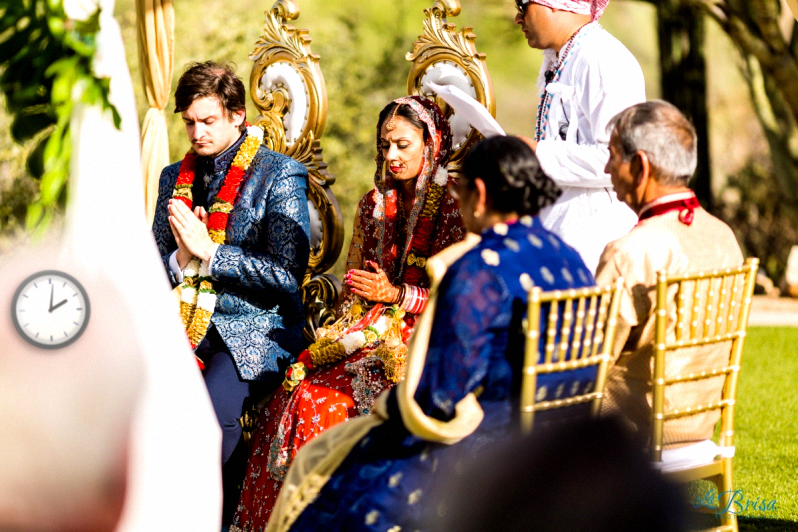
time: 2:01
